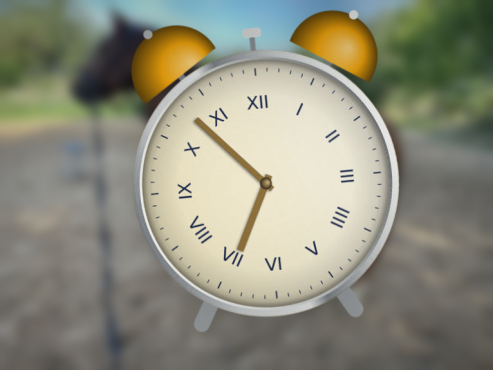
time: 6:53
